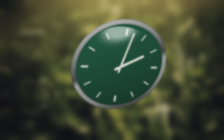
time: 2:02
